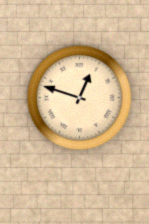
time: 12:48
